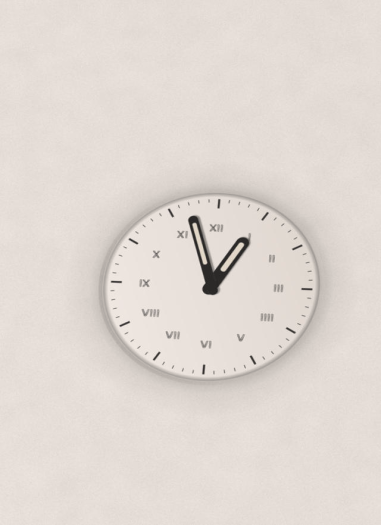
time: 12:57
